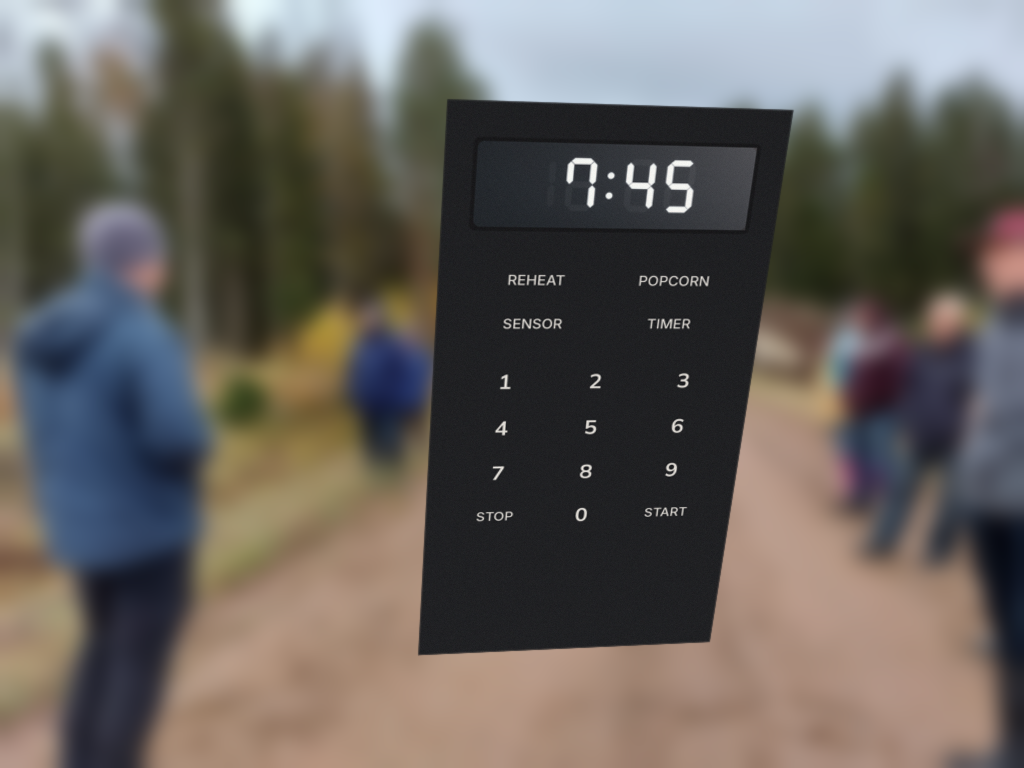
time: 7:45
